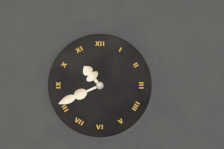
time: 10:41
